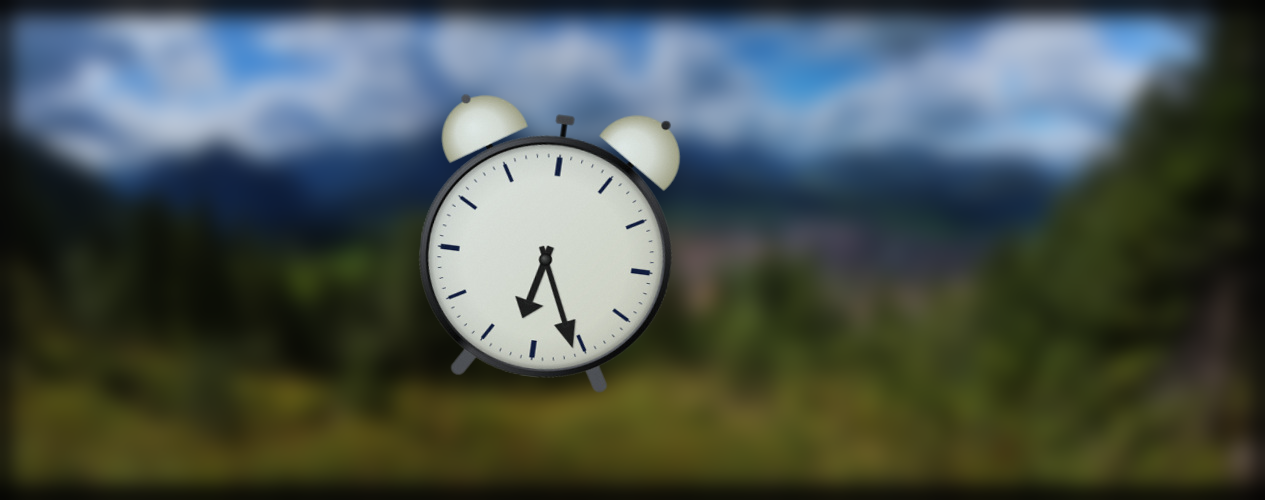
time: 6:26
